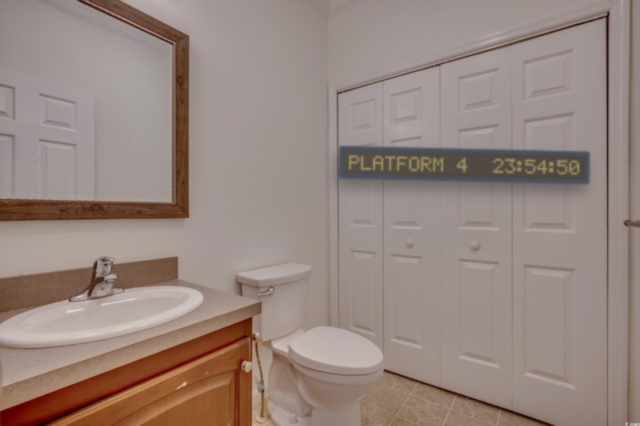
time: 23:54:50
